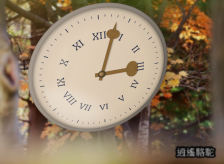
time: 3:03
